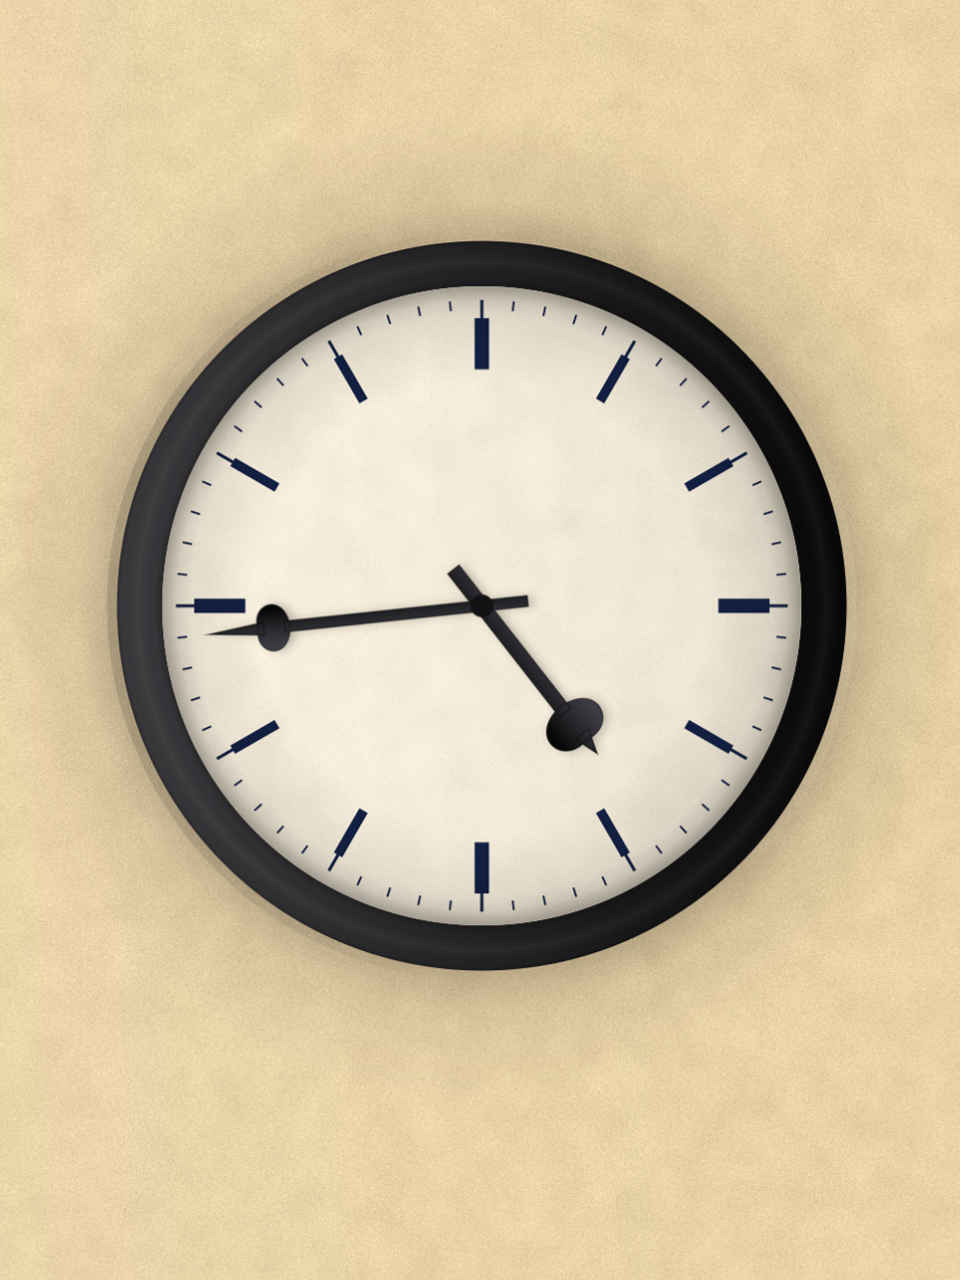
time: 4:44
